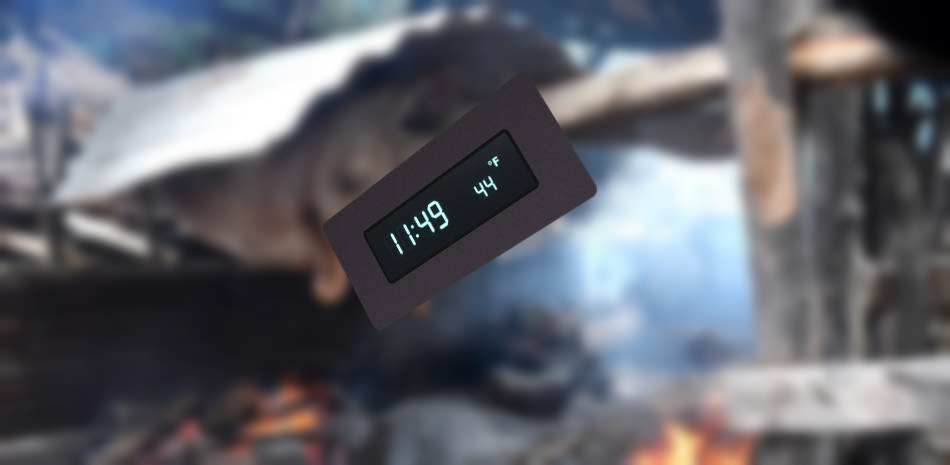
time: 11:49
